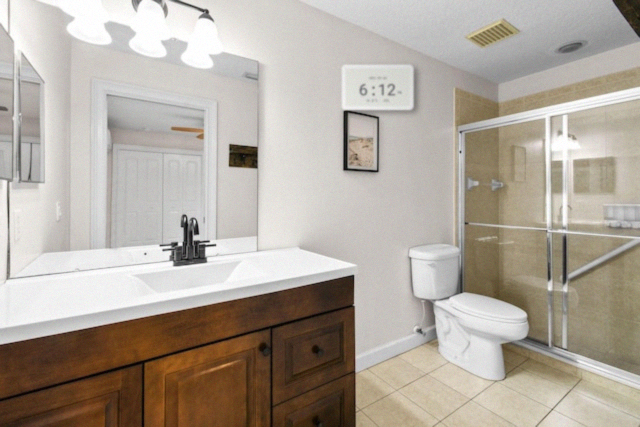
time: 6:12
